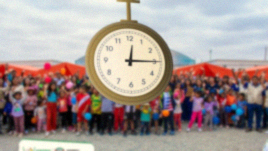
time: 12:15
